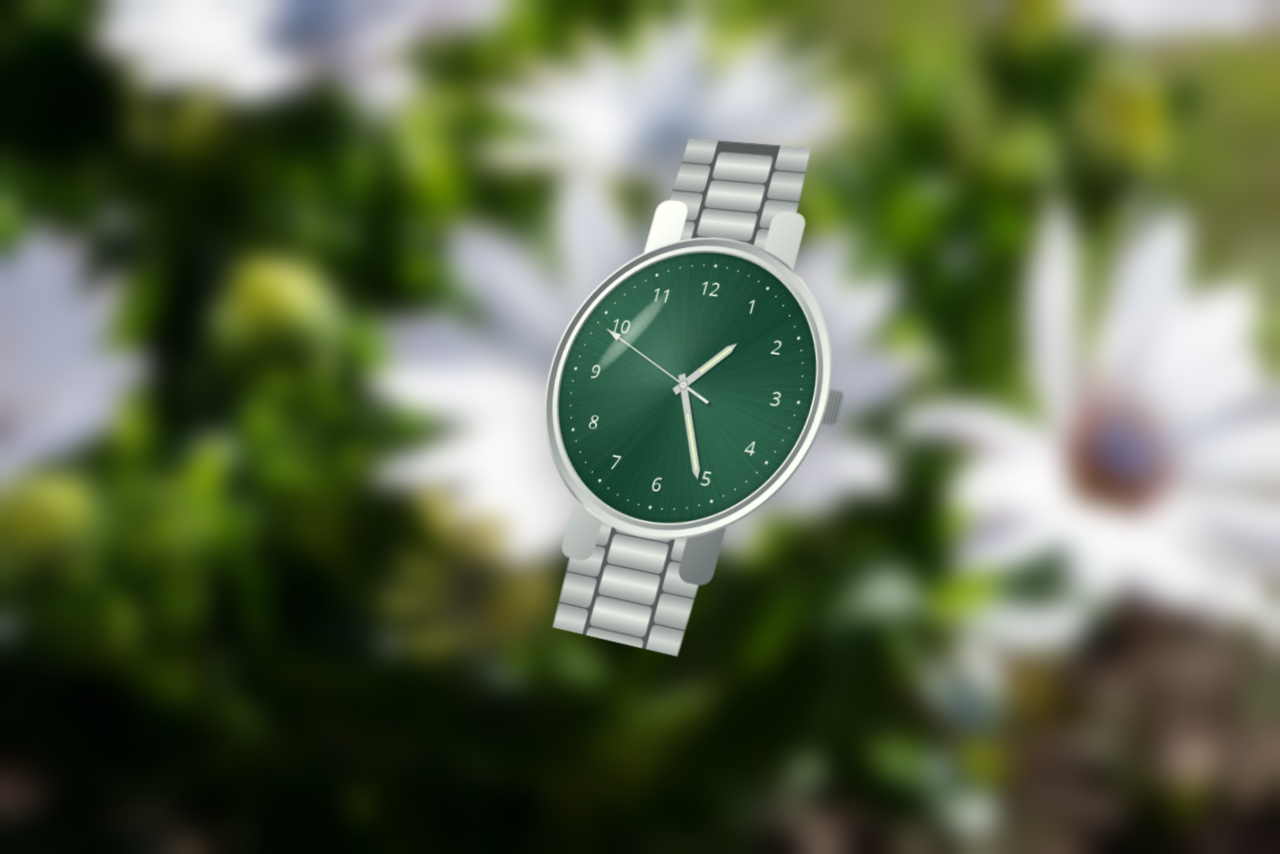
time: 1:25:49
